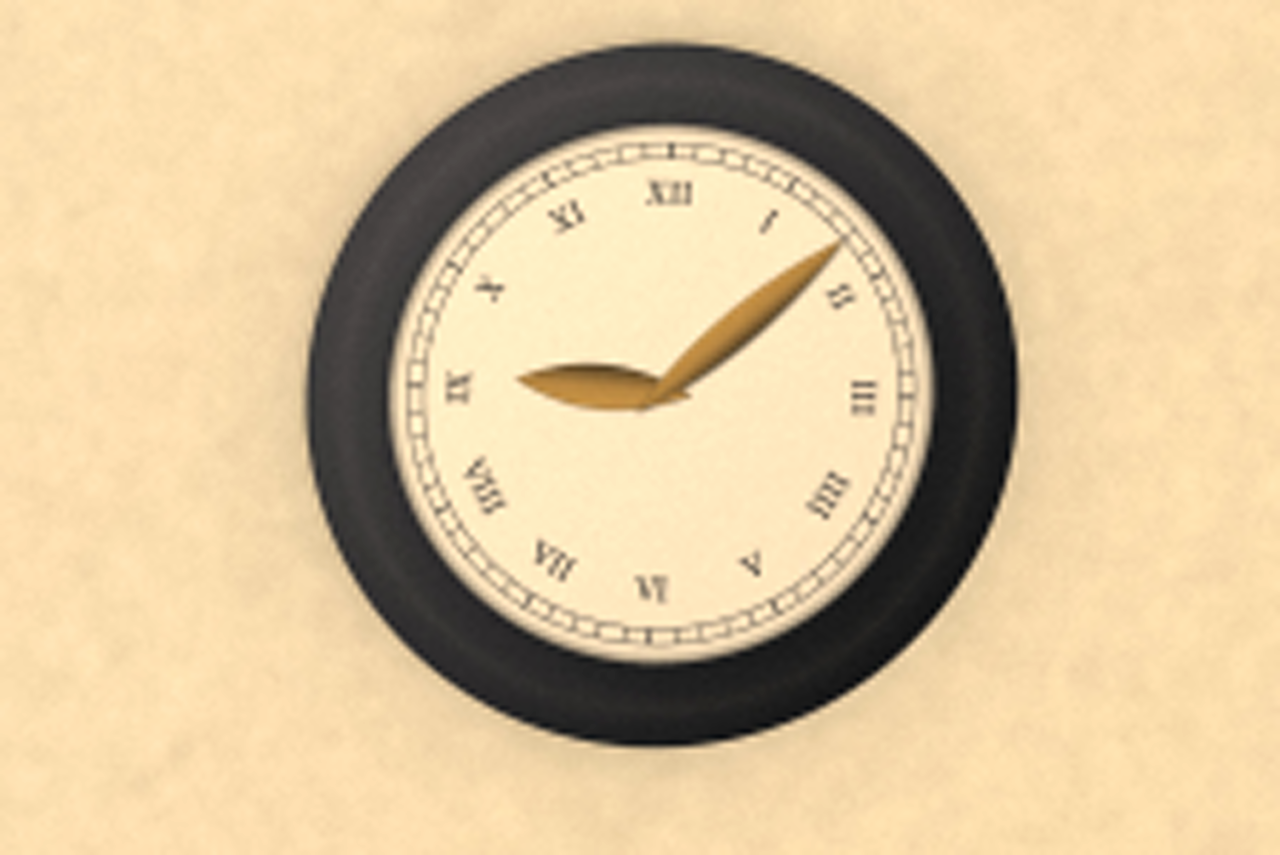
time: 9:08
